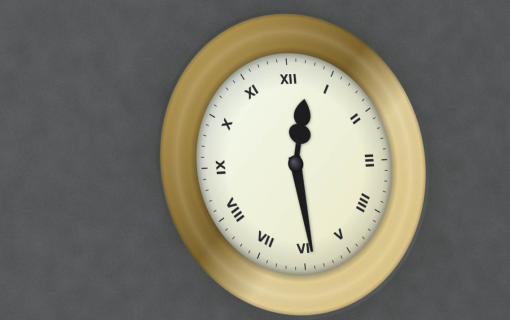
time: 12:29
